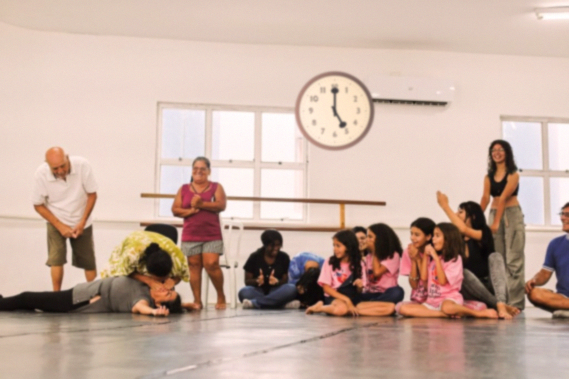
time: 5:00
